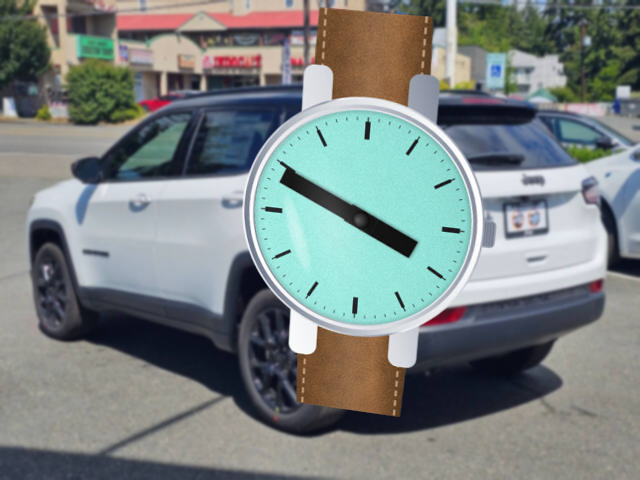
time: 3:49
